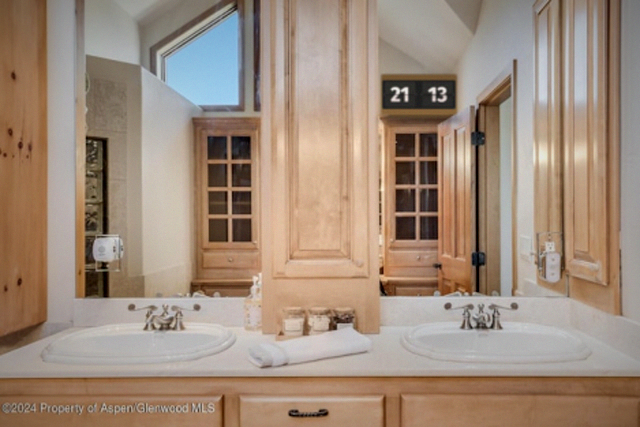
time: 21:13
